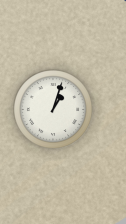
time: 1:03
